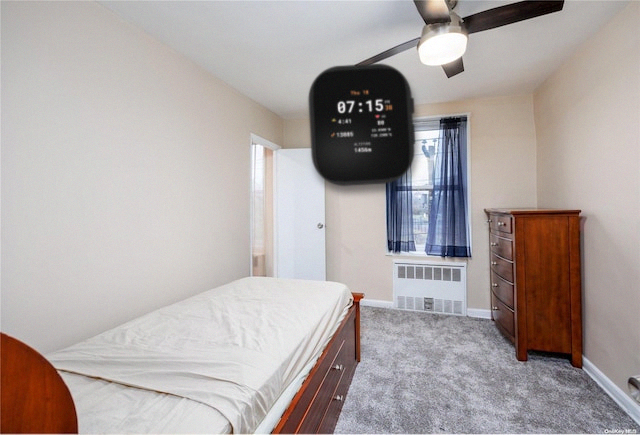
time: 7:15
